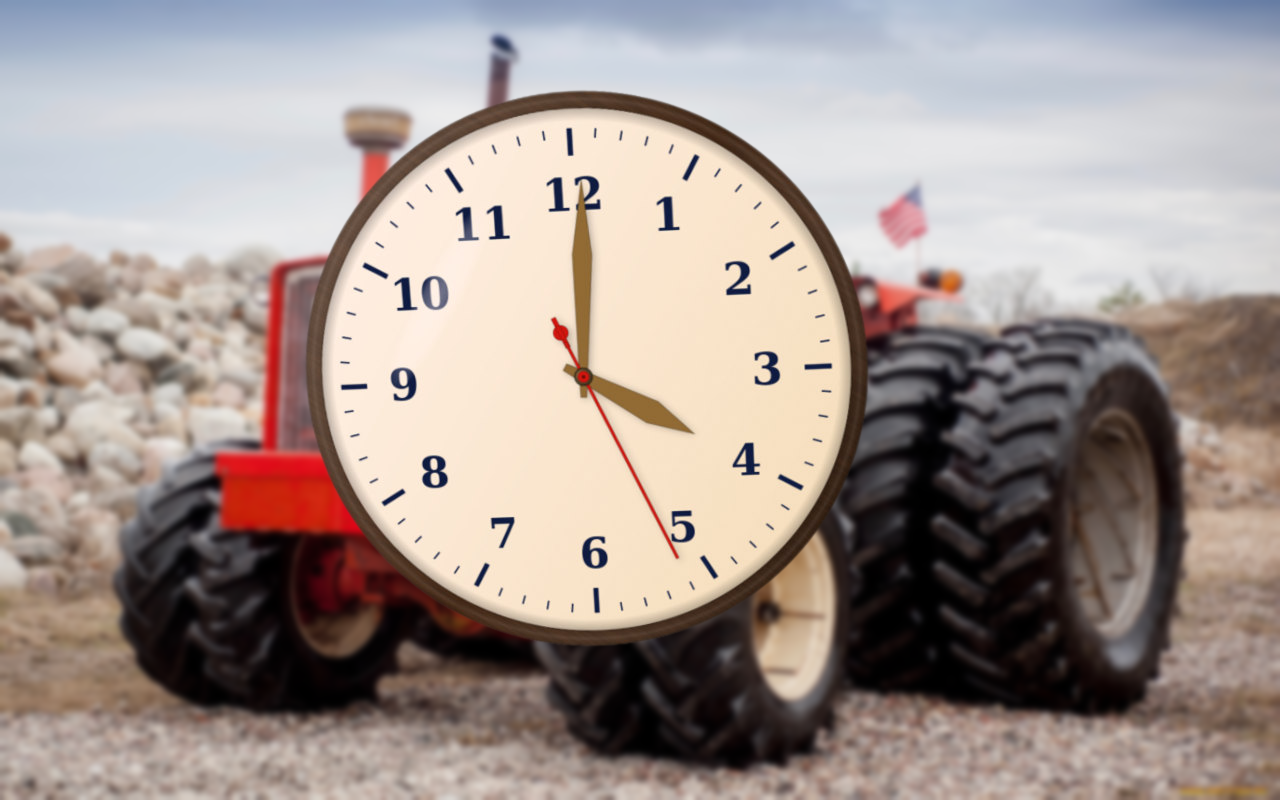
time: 4:00:26
